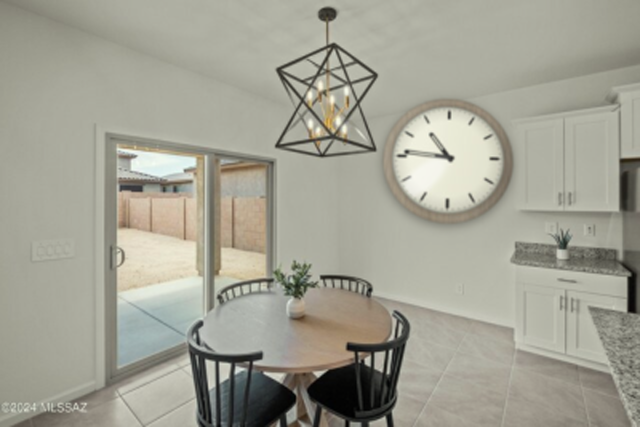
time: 10:46
